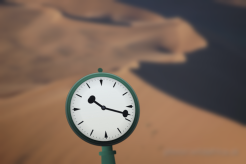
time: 10:18
